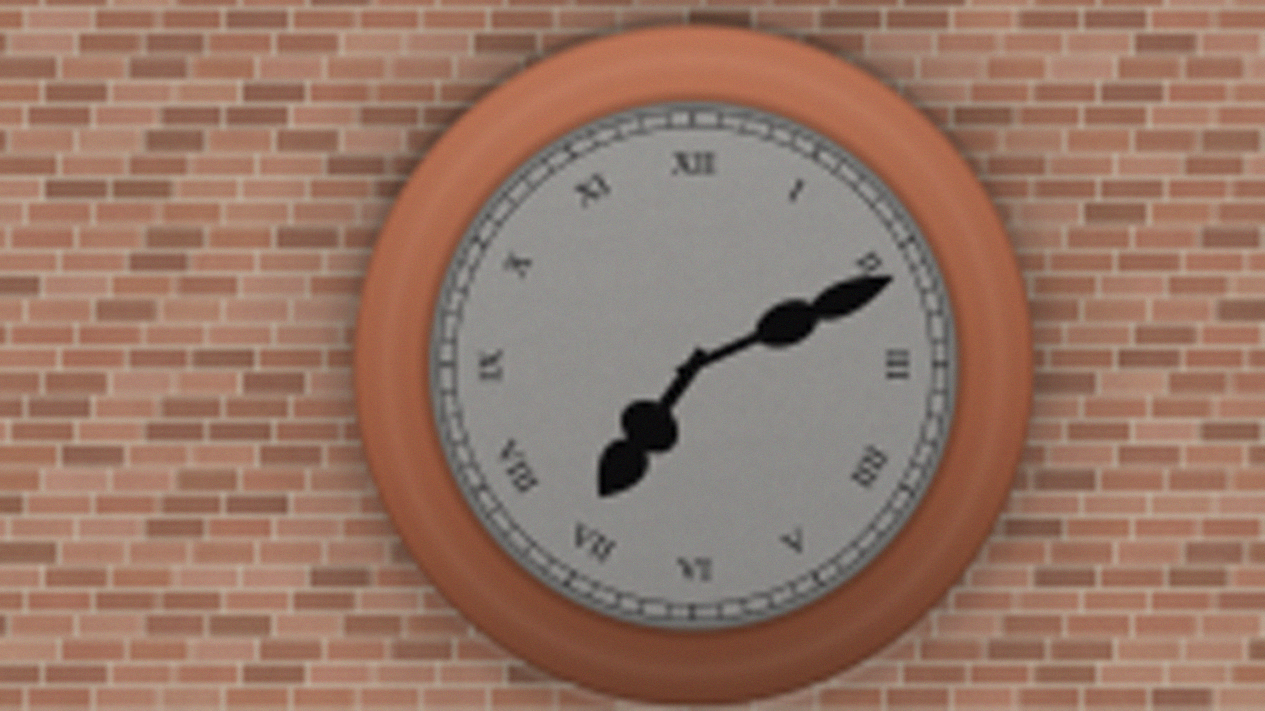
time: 7:11
